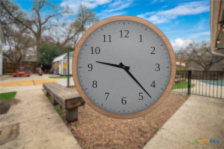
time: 9:23
